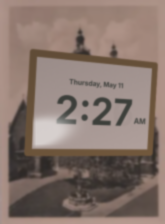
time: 2:27
